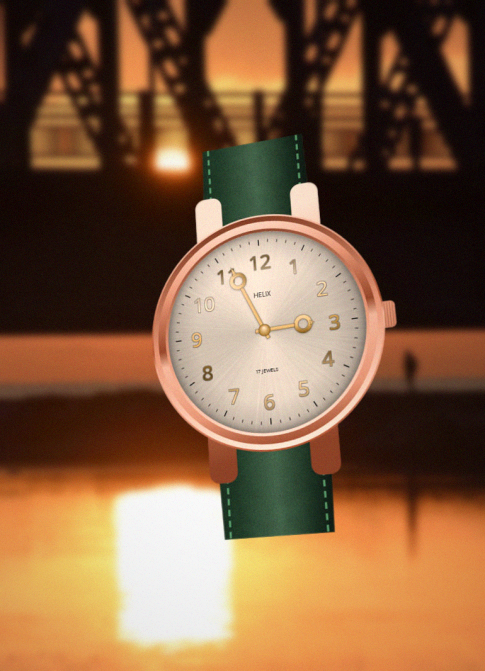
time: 2:56
